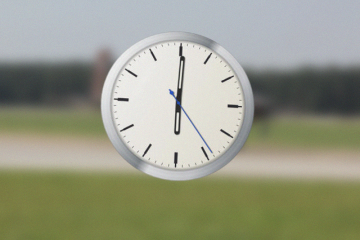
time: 6:00:24
